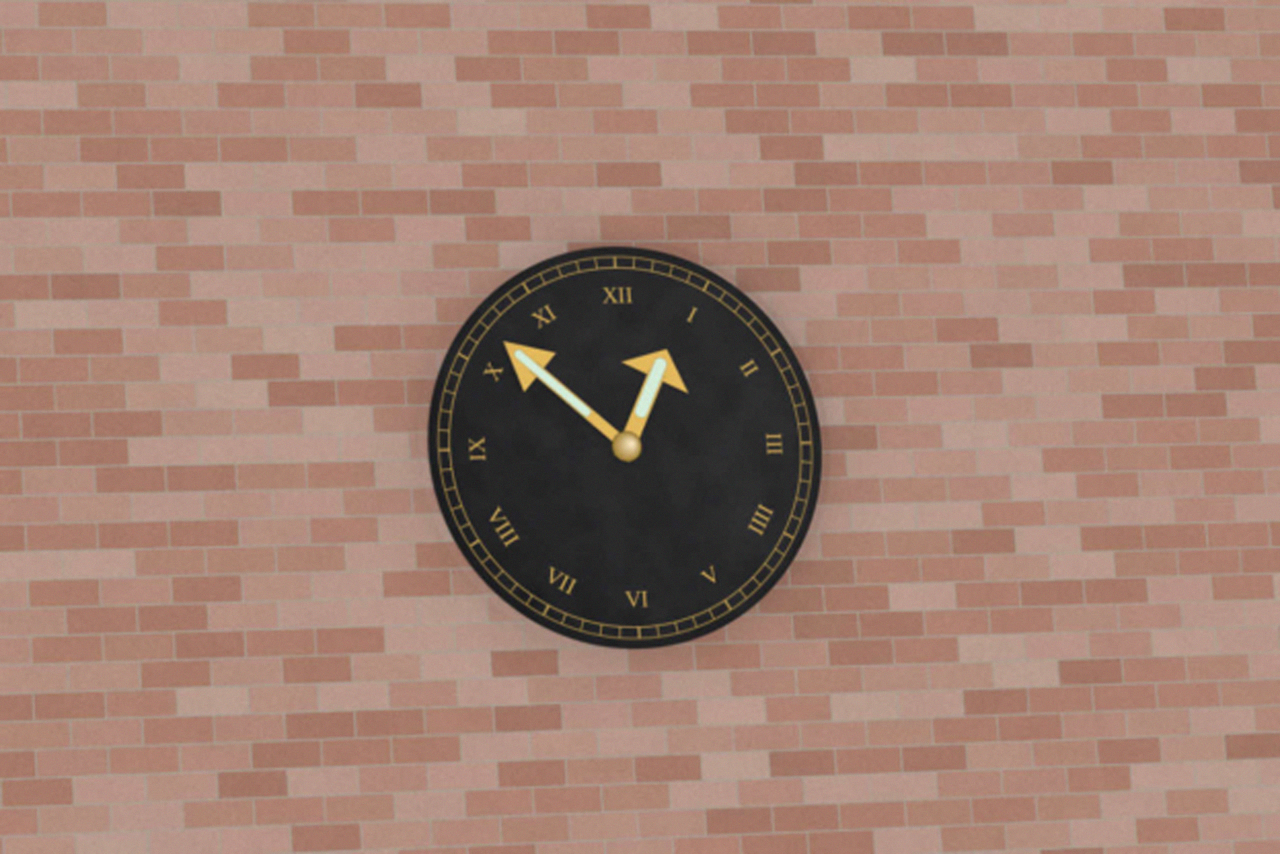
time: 12:52
